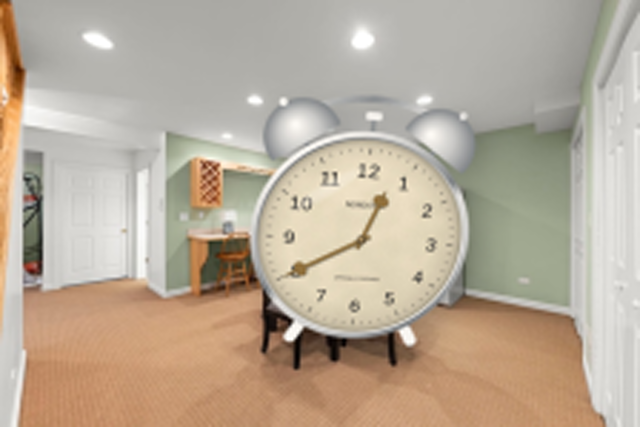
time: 12:40
